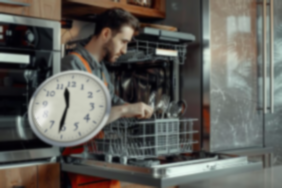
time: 11:31
